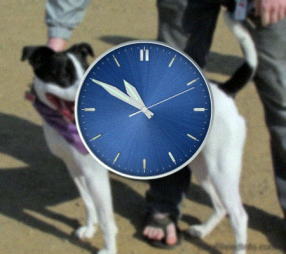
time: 10:50:11
